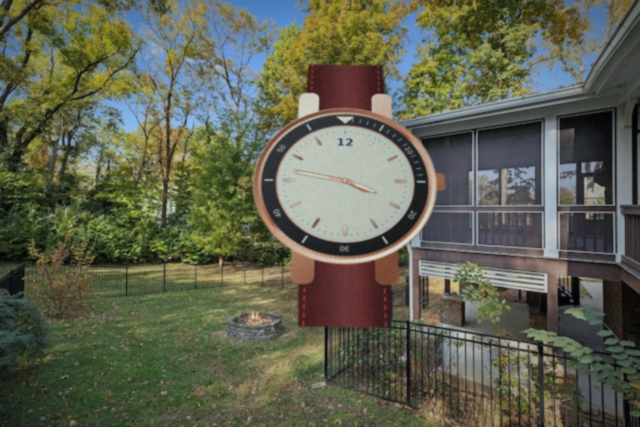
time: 3:47
